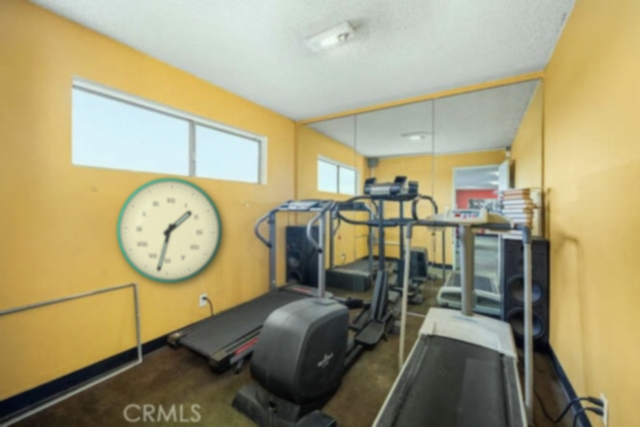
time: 1:32
